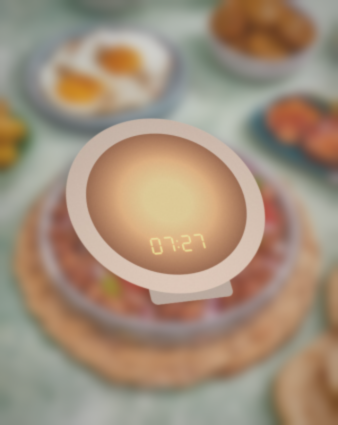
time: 7:27
